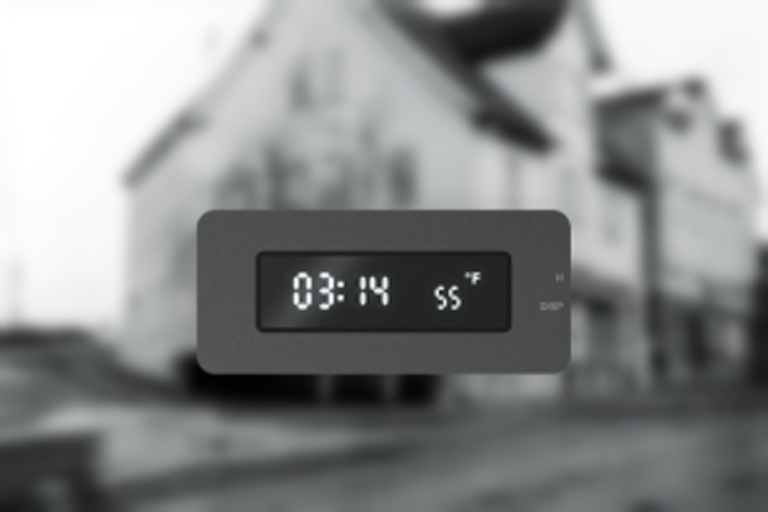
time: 3:14
